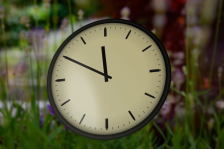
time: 11:50
